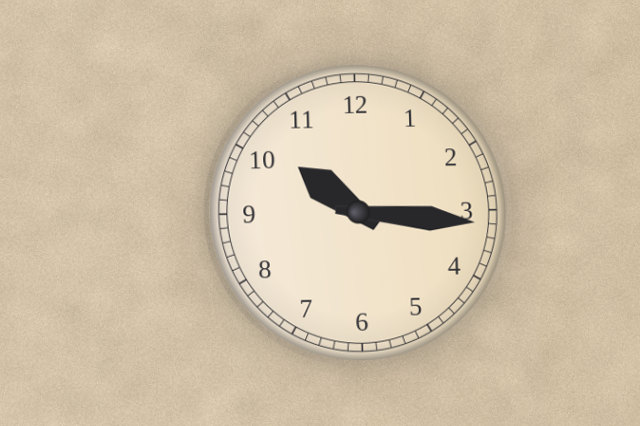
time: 10:16
